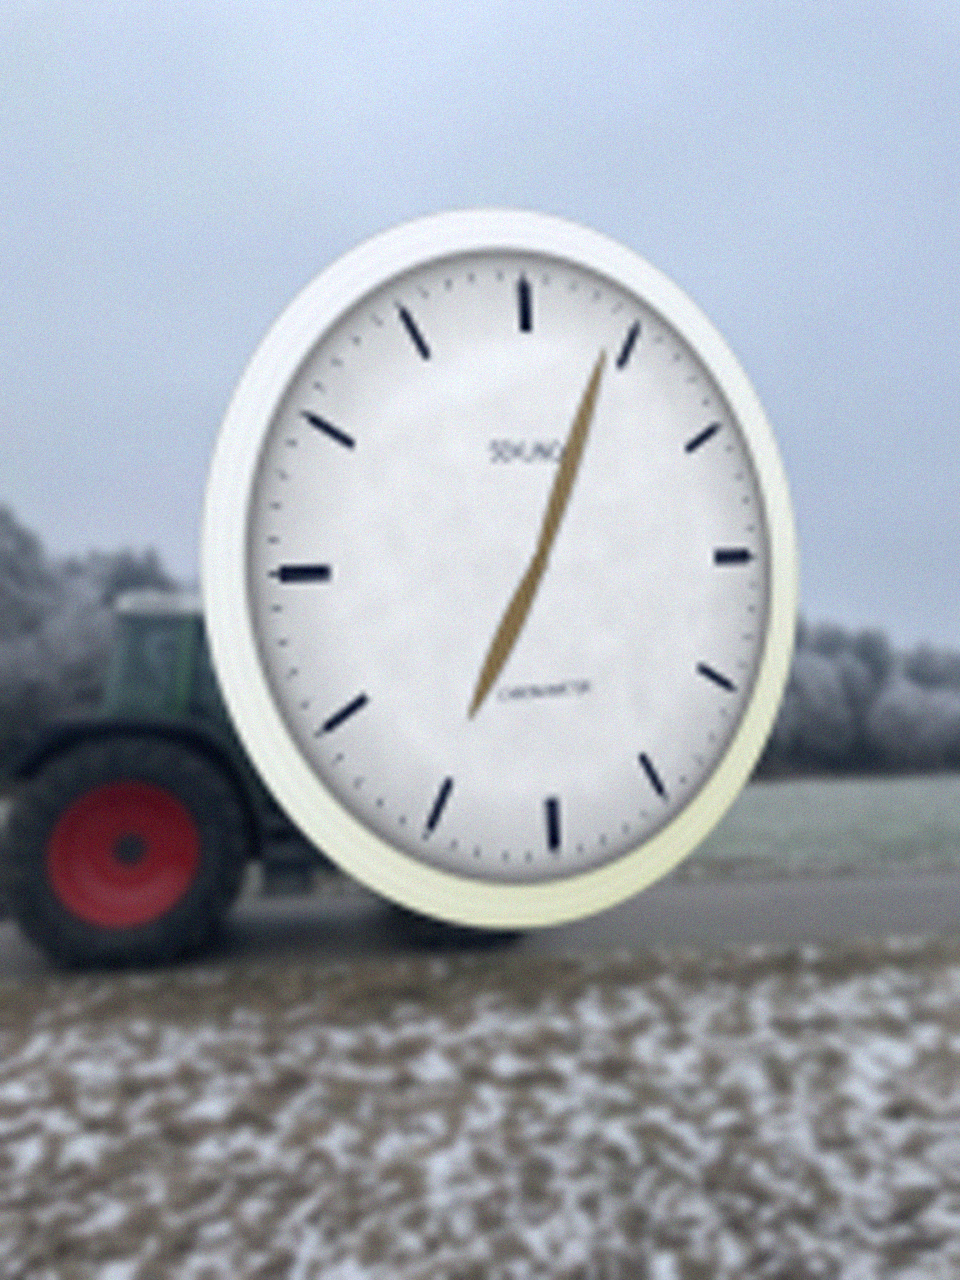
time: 7:04
